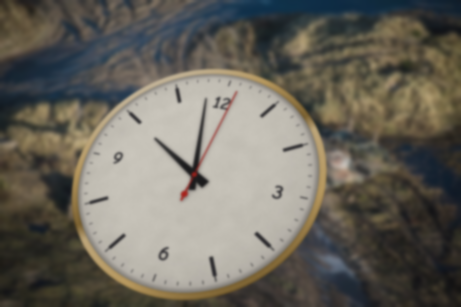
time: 9:58:01
